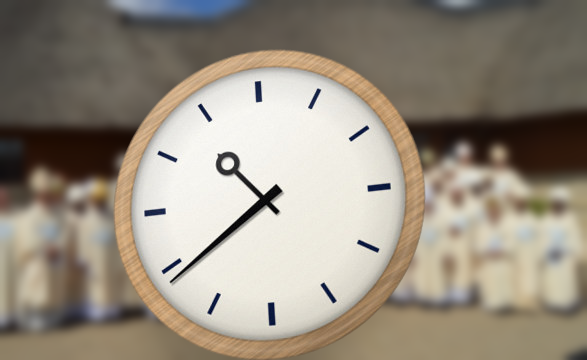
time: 10:39
